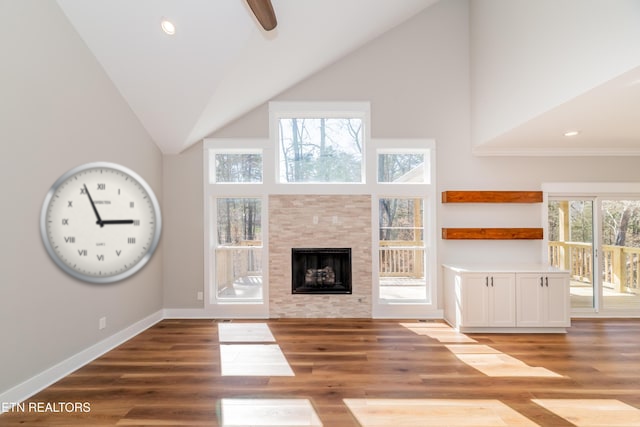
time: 2:56
